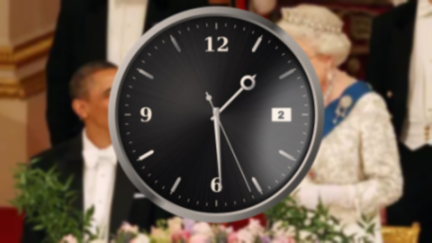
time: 1:29:26
